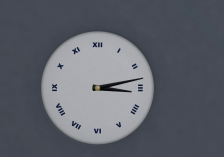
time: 3:13
